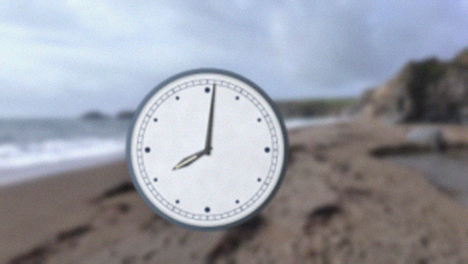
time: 8:01
